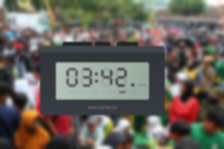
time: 3:42
